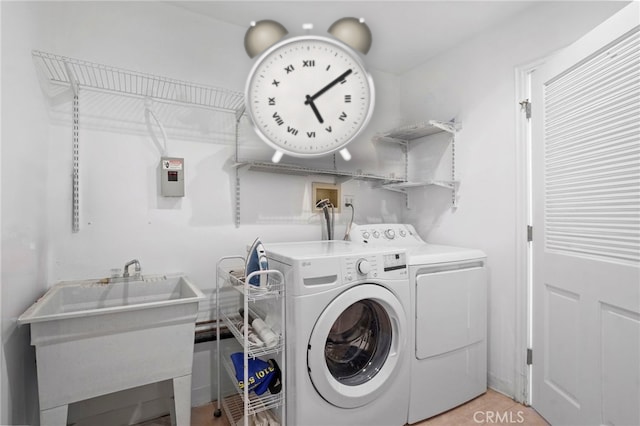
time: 5:09
